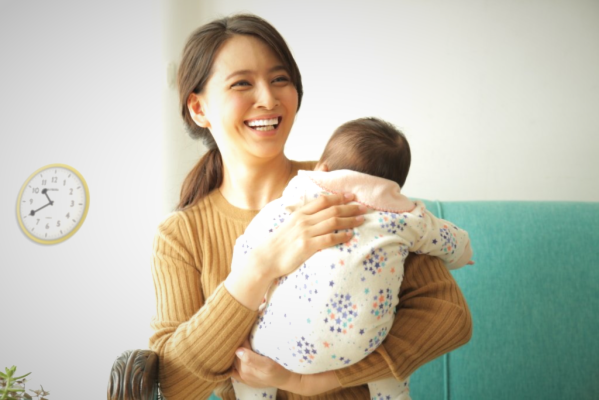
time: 10:40
